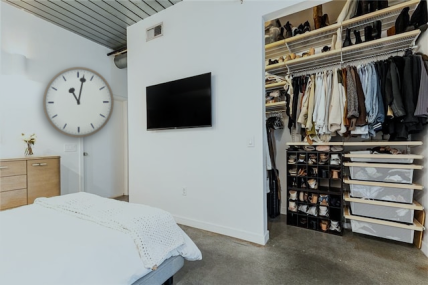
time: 11:02
